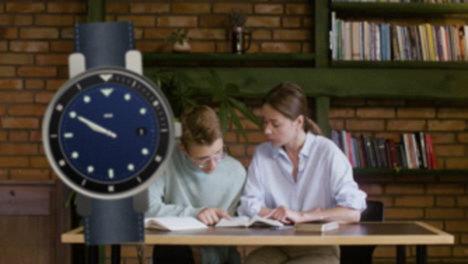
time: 9:50
